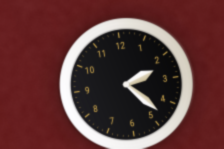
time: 2:23
